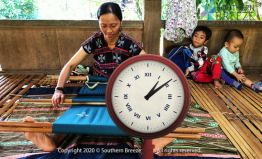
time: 1:09
